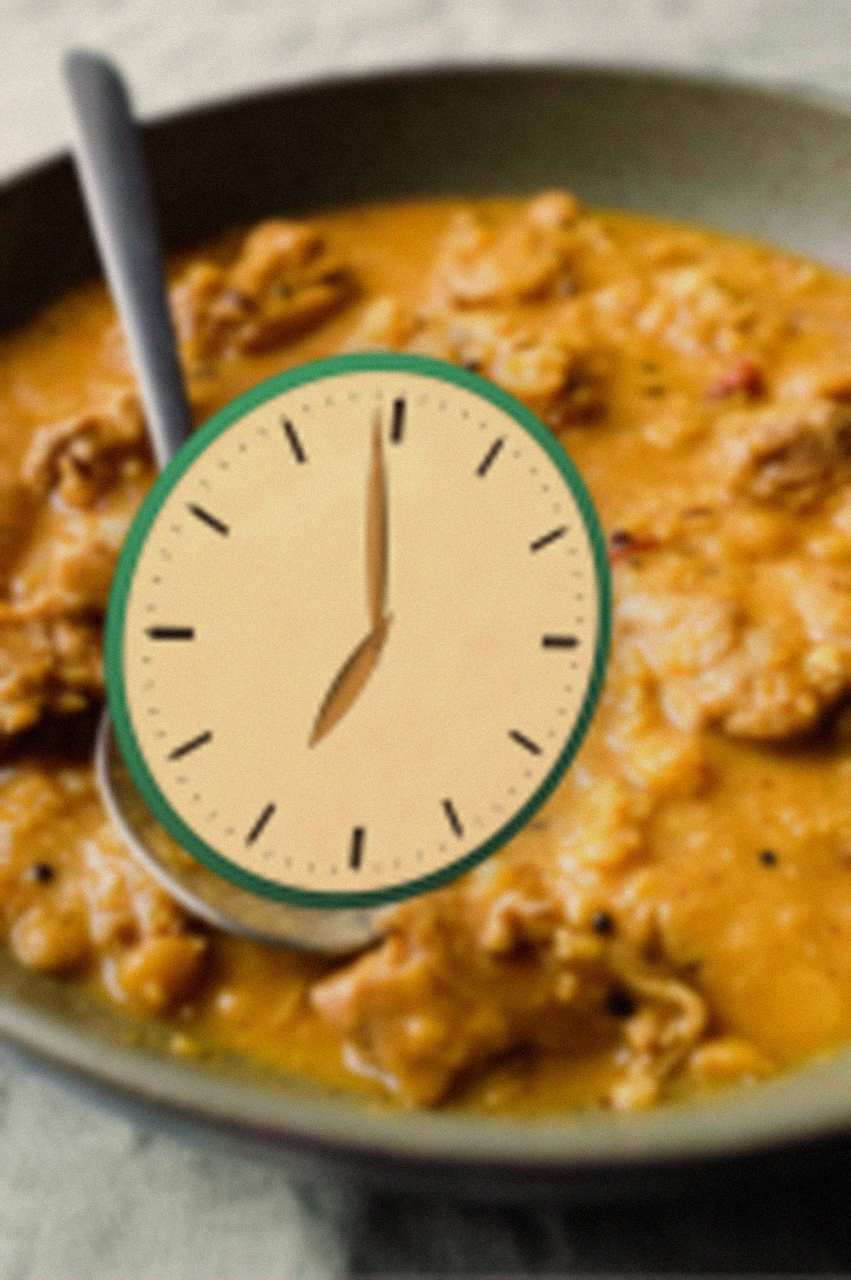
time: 6:59
